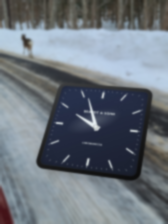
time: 9:56
